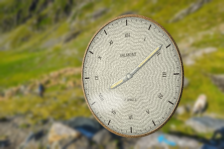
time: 8:09
